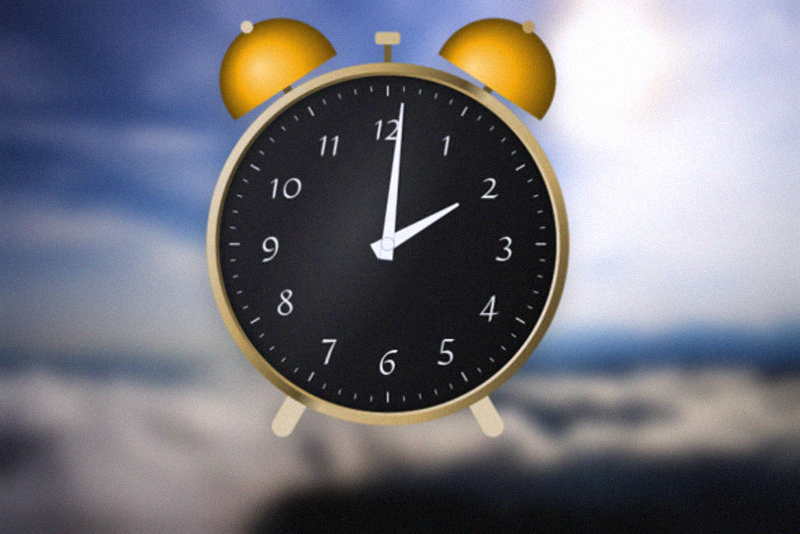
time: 2:01
